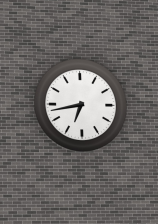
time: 6:43
